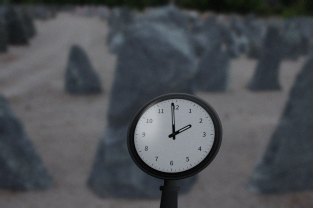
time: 1:59
